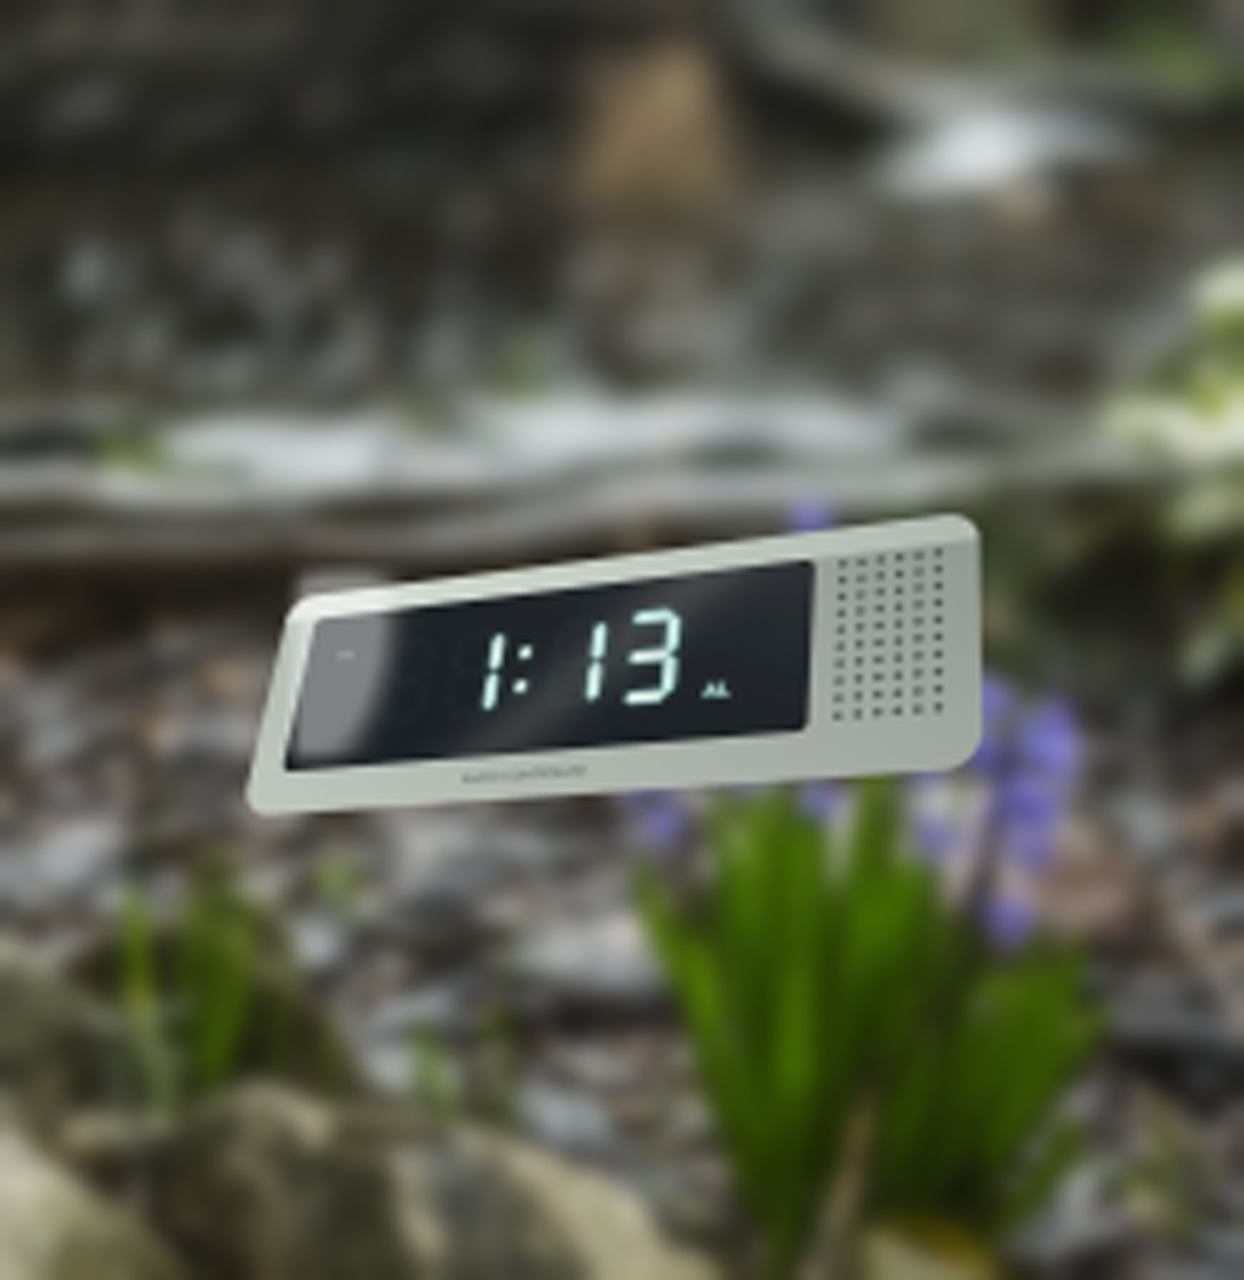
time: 1:13
